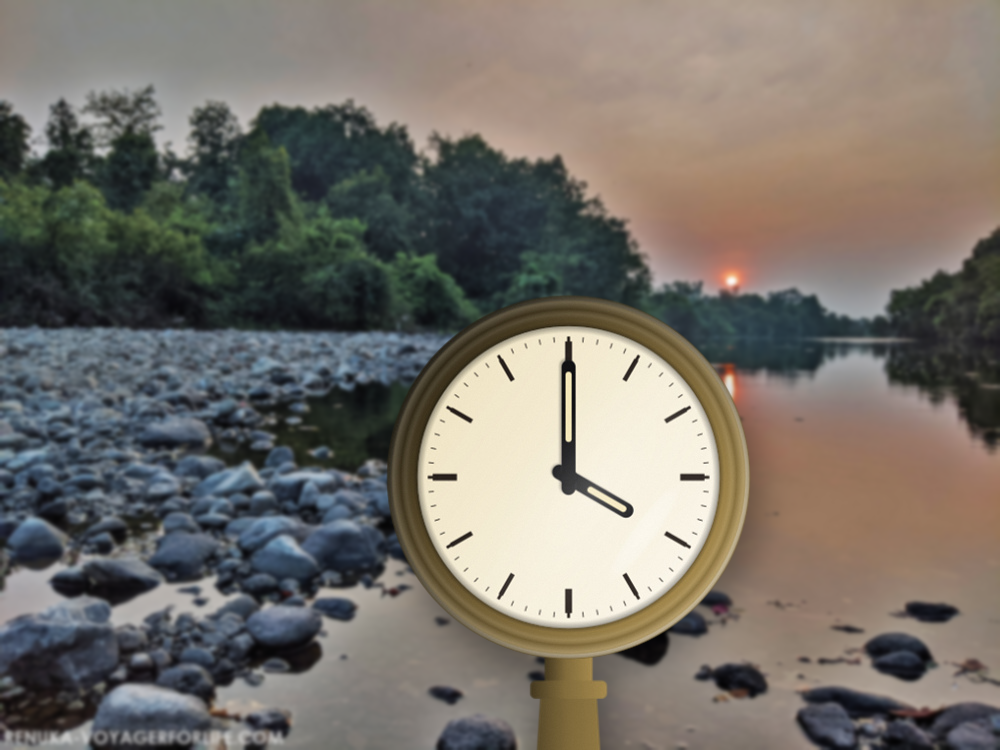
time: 4:00
